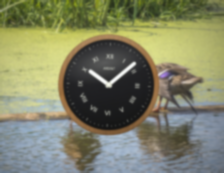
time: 10:08
